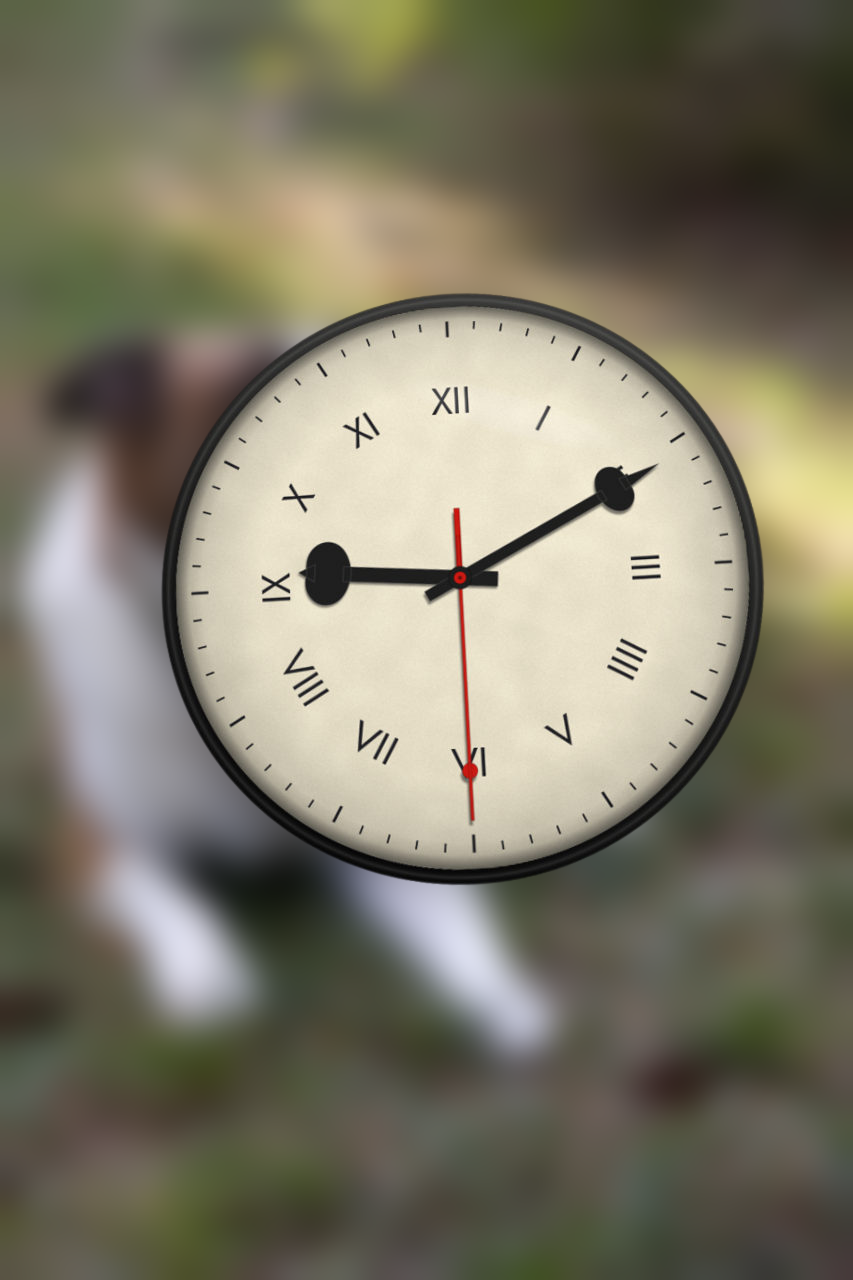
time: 9:10:30
